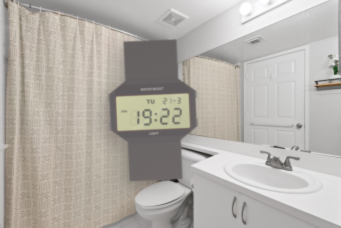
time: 19:22
